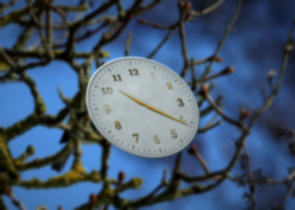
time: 10:21
